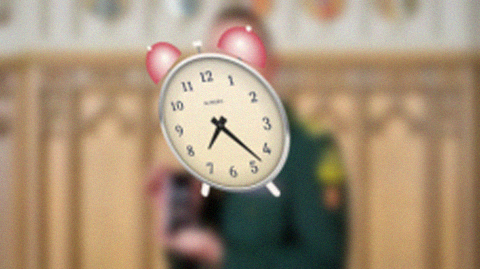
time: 7:23
